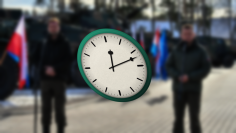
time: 12:12
